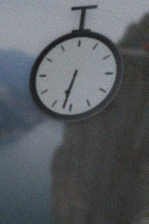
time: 6:32
